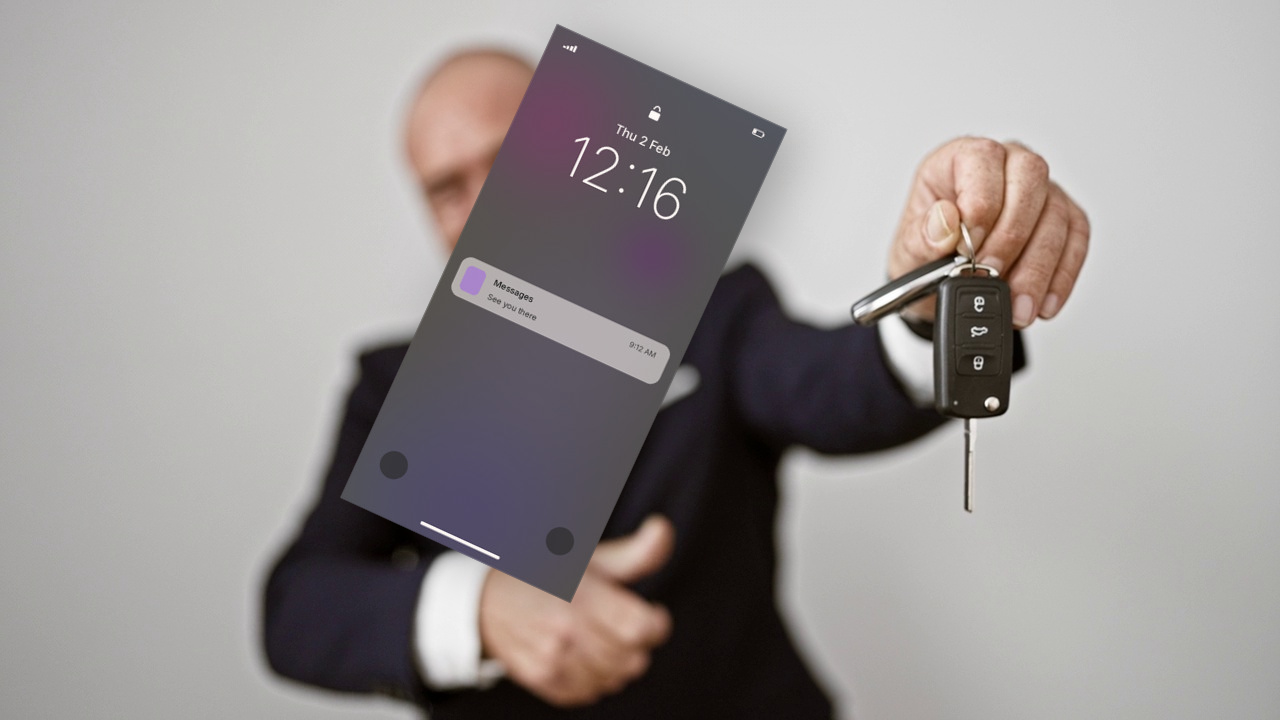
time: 12:16
